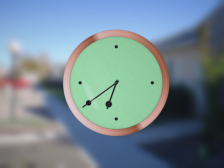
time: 6:39
